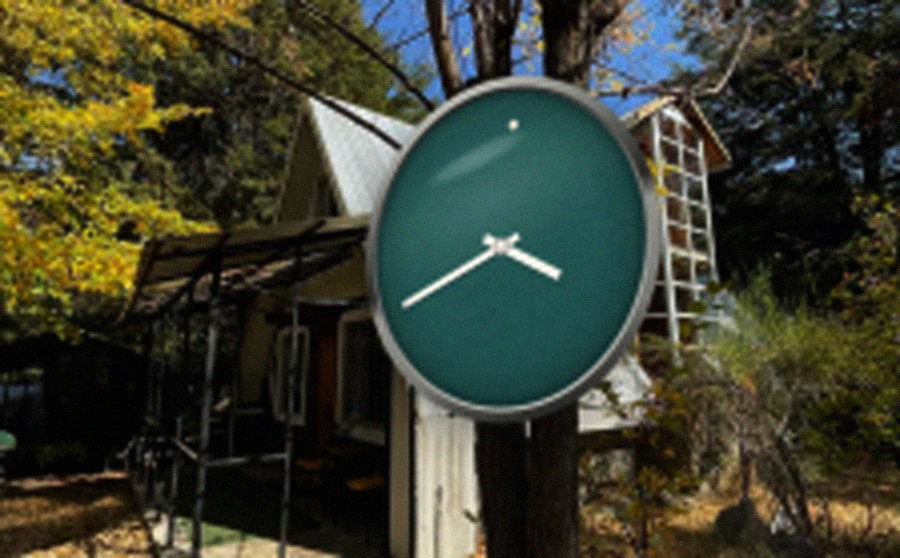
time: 3:40
